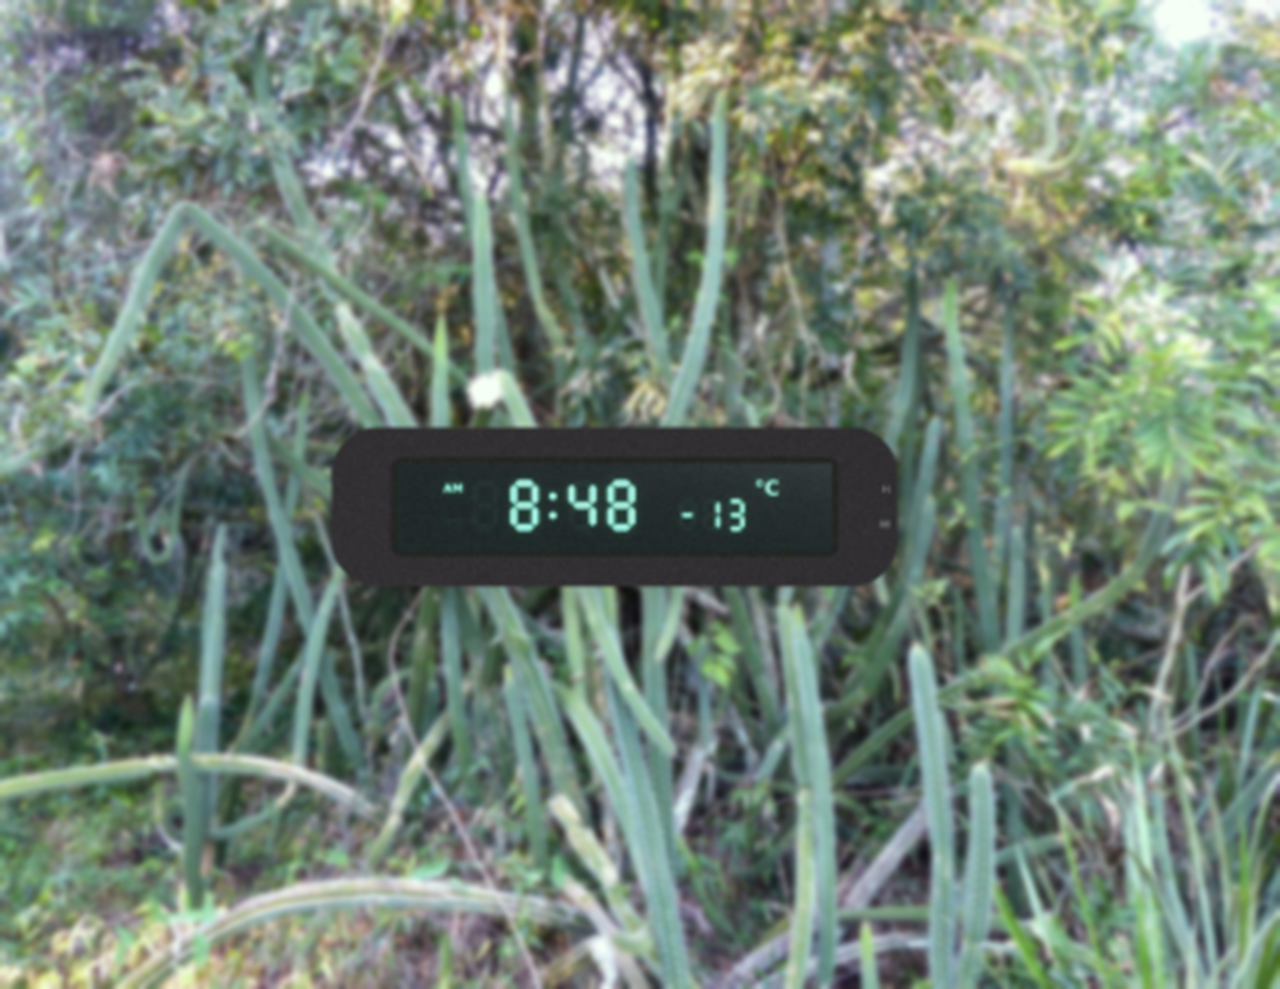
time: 8:48
